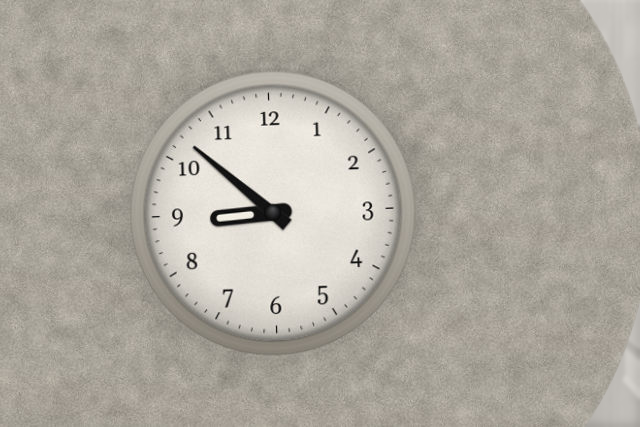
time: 8:52
